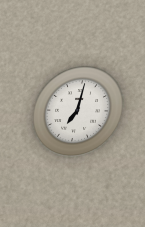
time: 7:01
